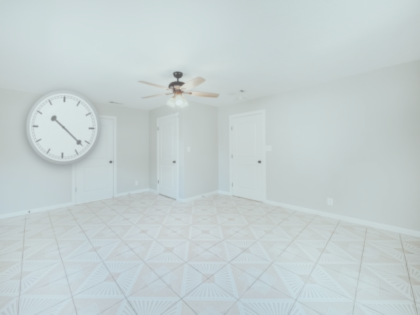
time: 10:22
